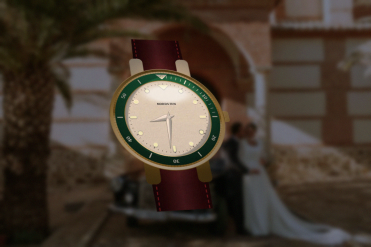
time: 8:31
